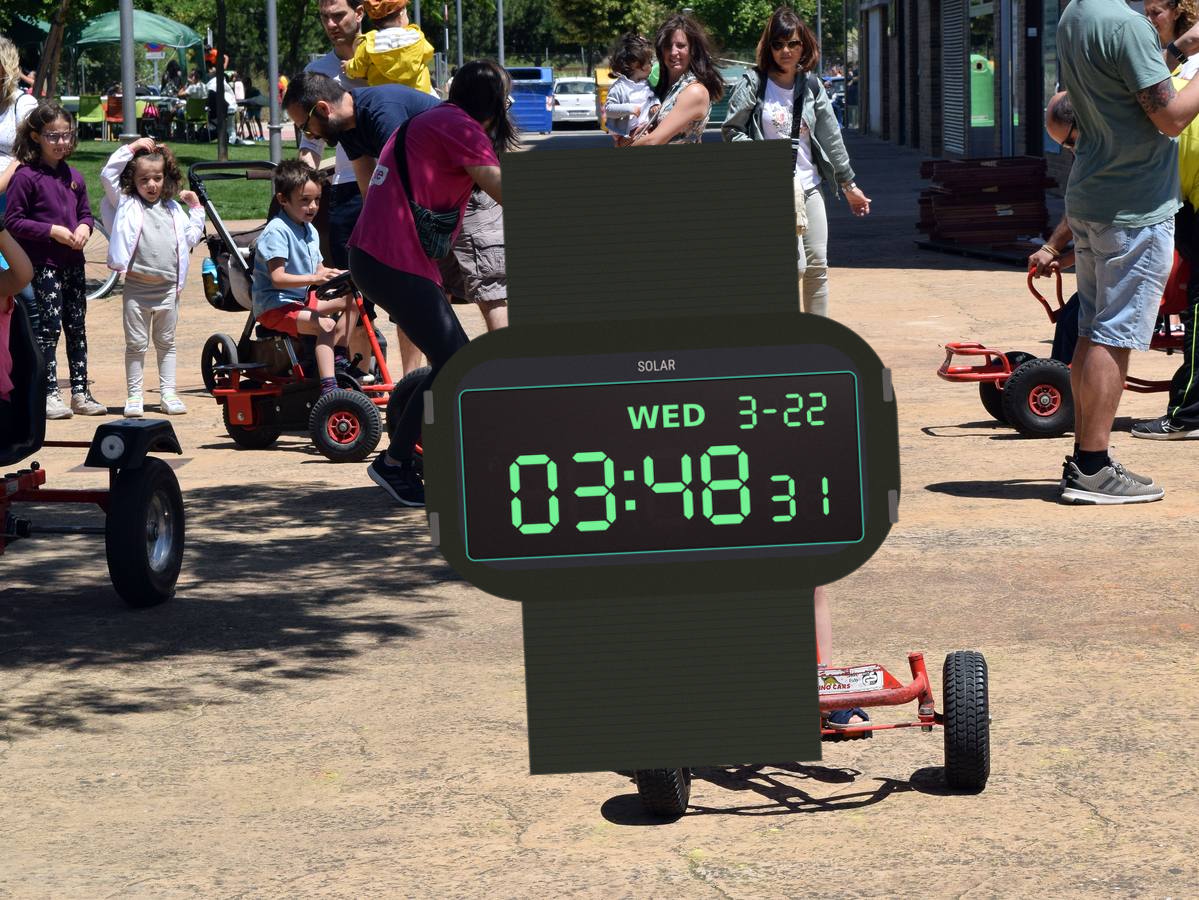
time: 3:48:31
